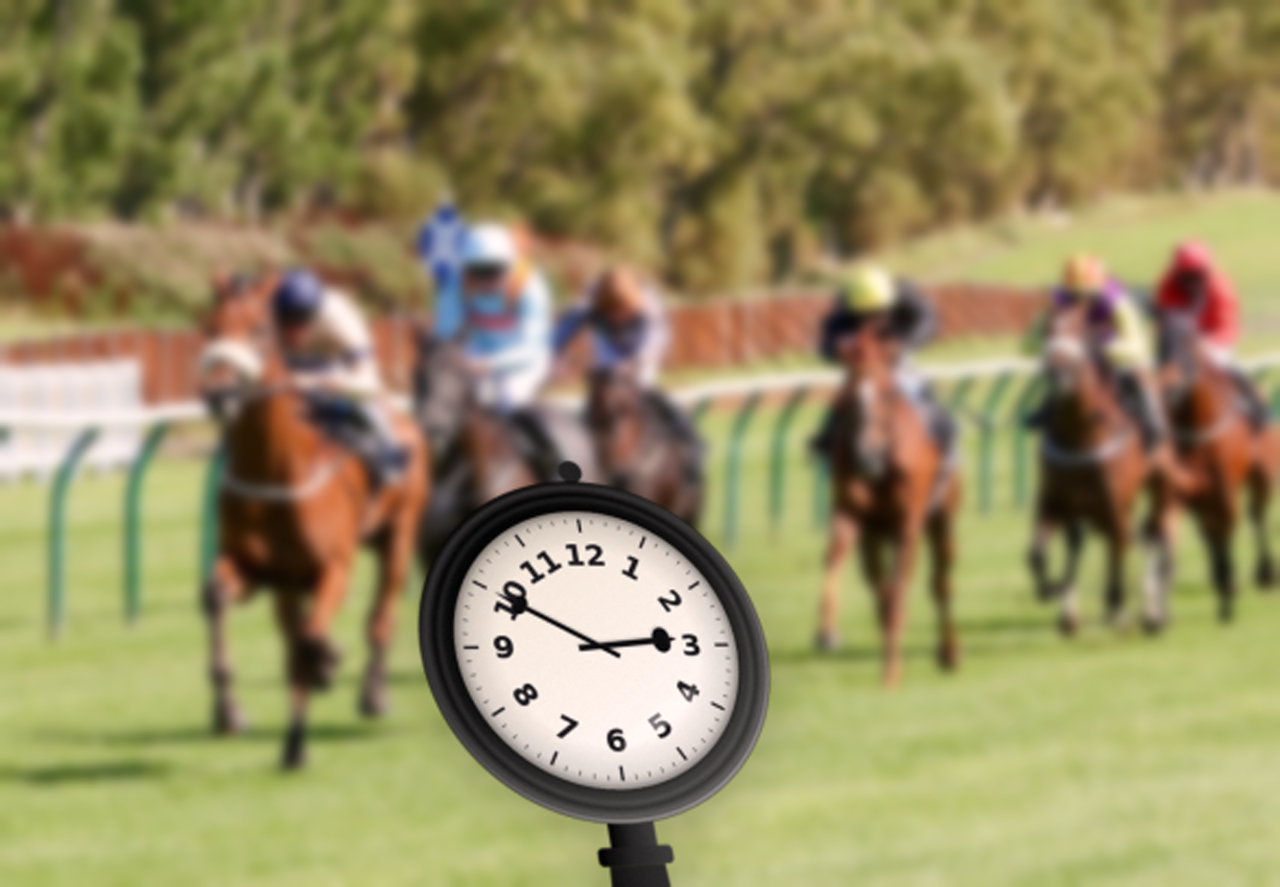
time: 2:50
